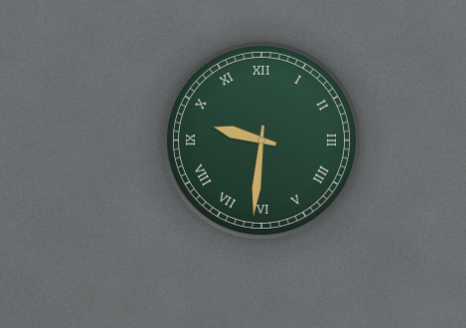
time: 9:31
